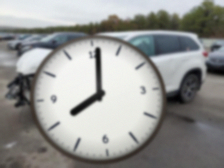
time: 8:01
